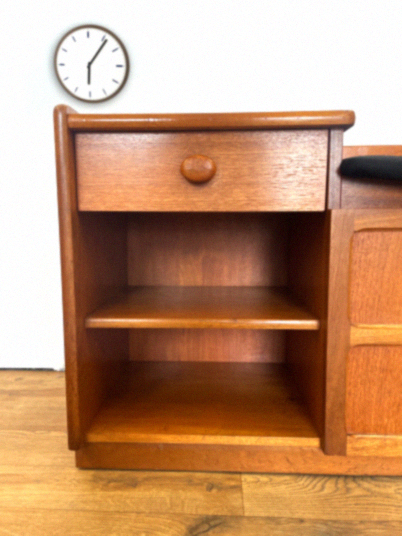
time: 6:06
